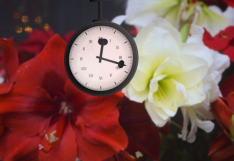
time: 12:18
